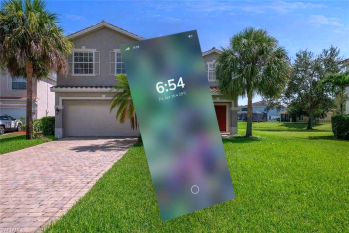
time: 6:54
